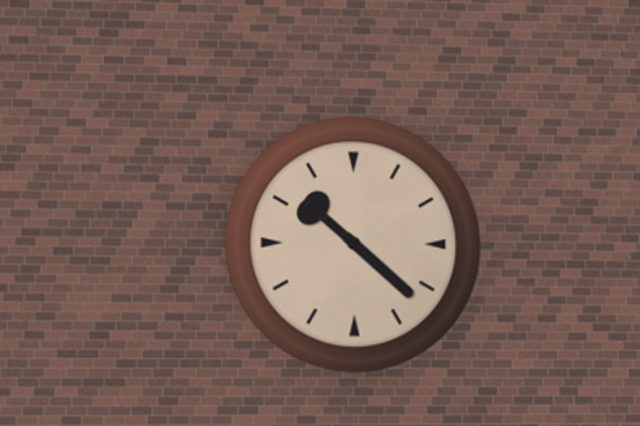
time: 10:22
